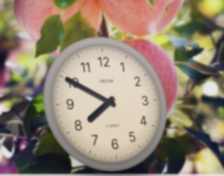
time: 7:50
